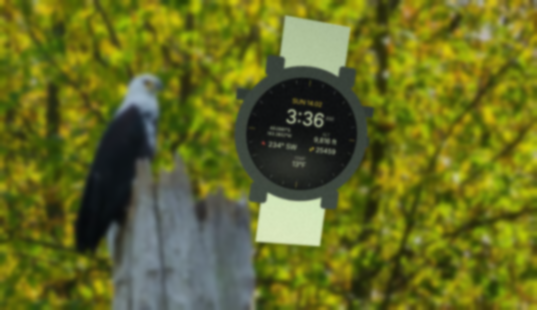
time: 3:36
